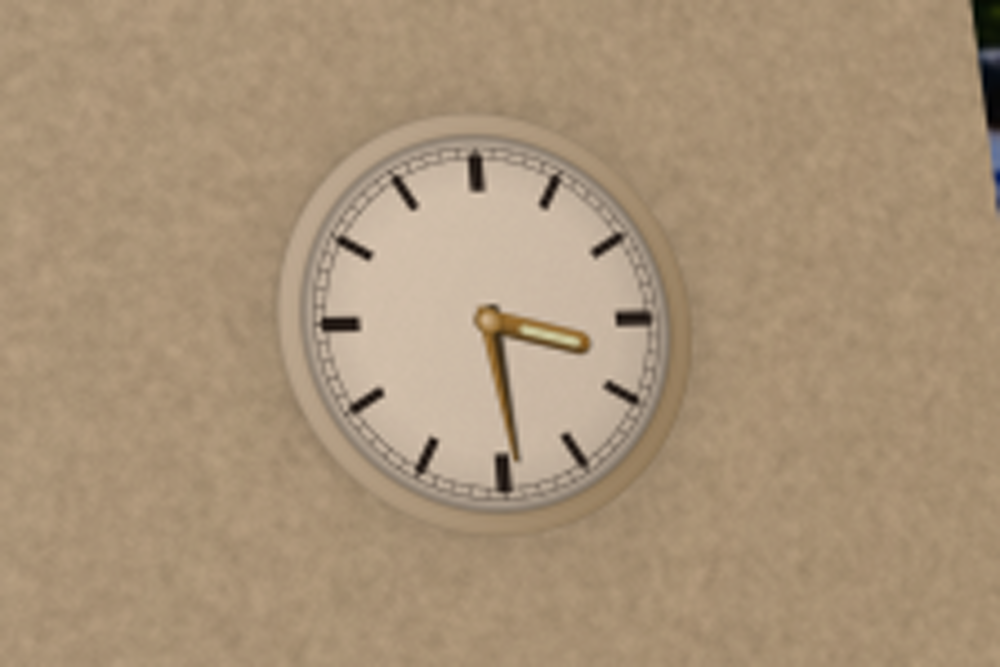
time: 3:29
